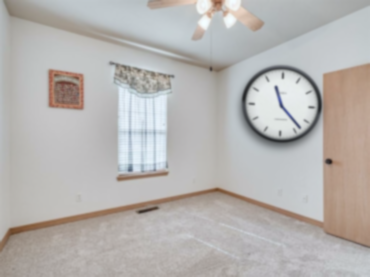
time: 11:23
